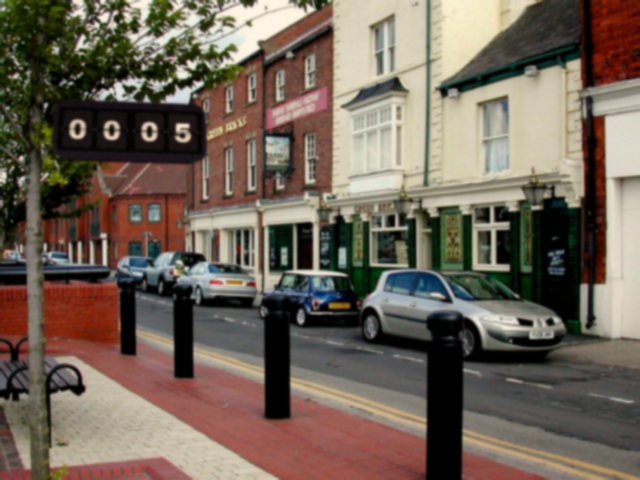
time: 0:05
